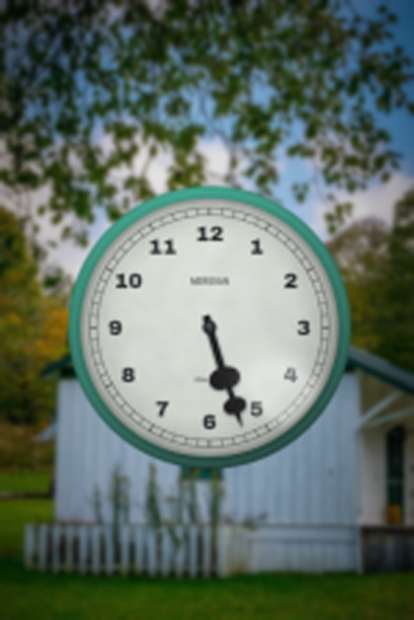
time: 5:27
